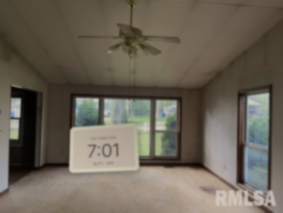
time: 7:01
